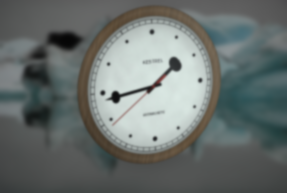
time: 1:43:39
